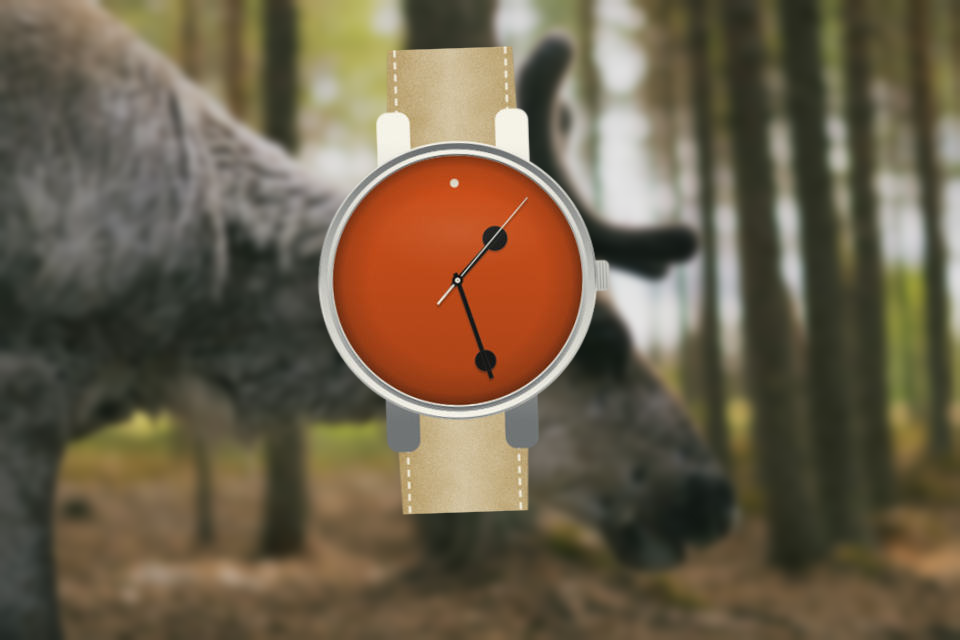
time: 1:27:07
